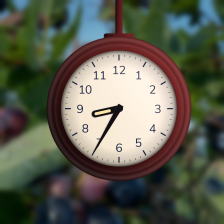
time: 8:35
